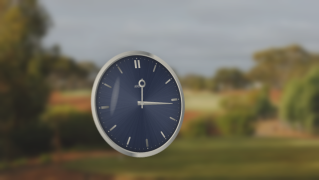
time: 12:16
